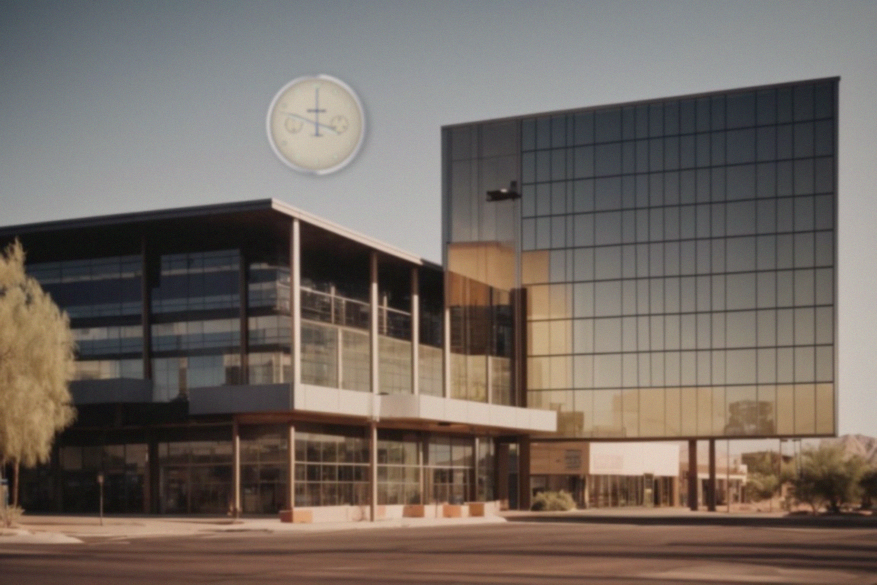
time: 3:48
